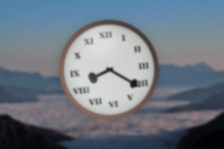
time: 8:21
